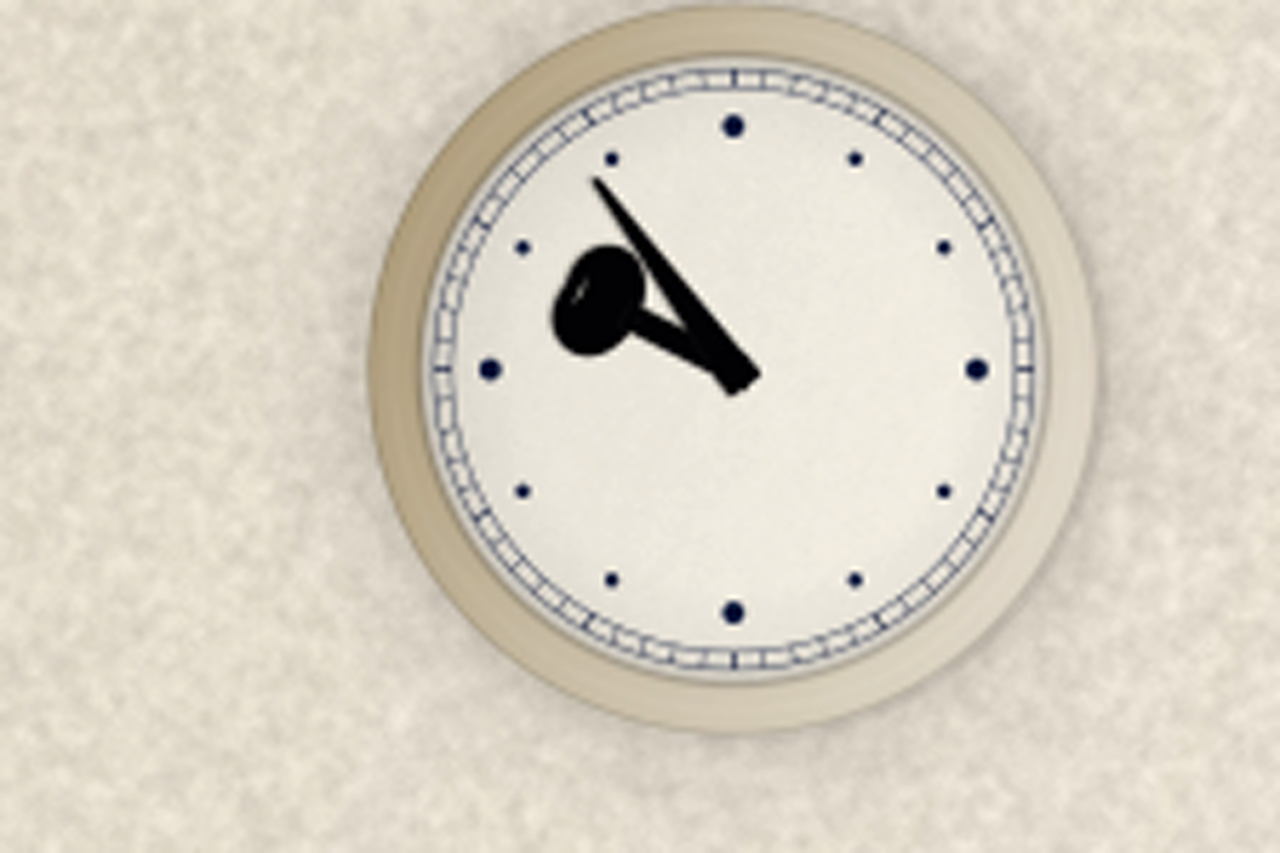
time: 9:54
